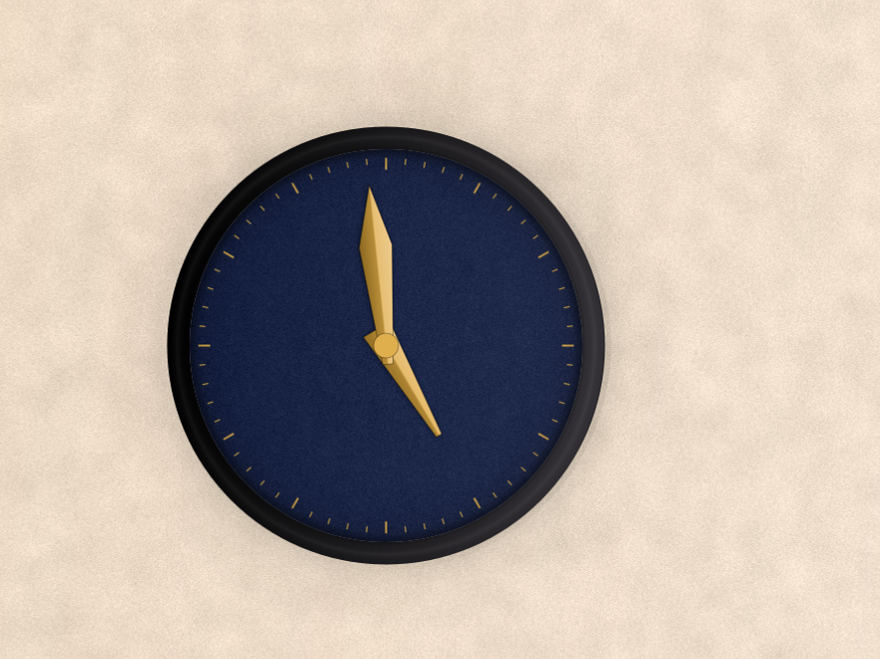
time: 4:59
